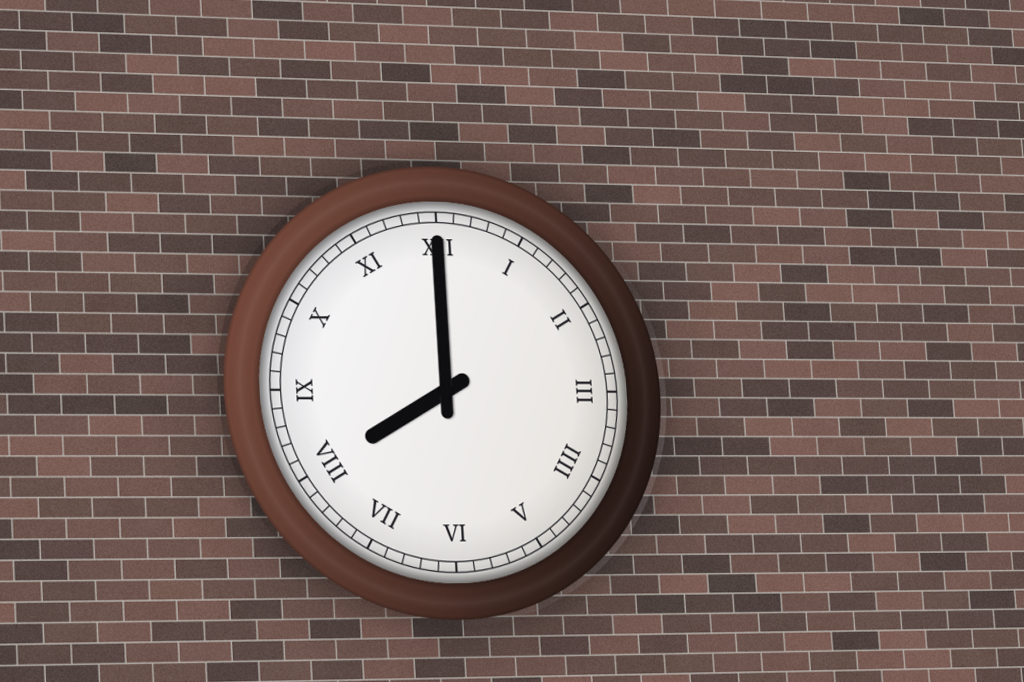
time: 8:00
